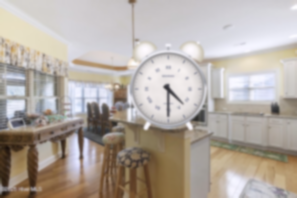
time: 4:30
